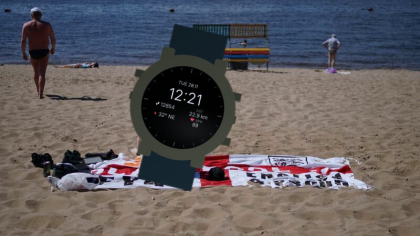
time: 12:21
